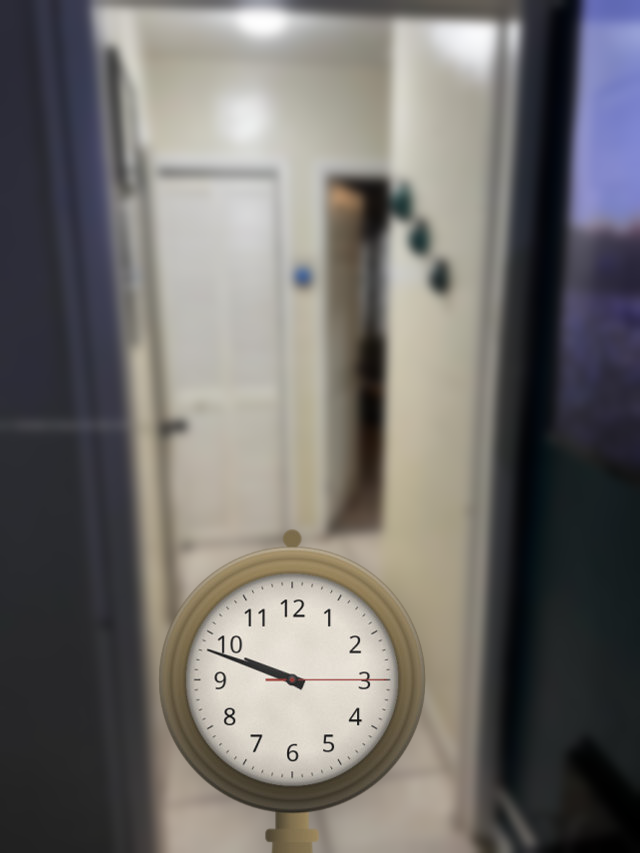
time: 9:48:15
